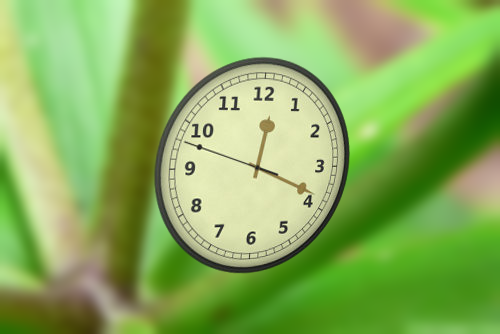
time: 12:18:48
